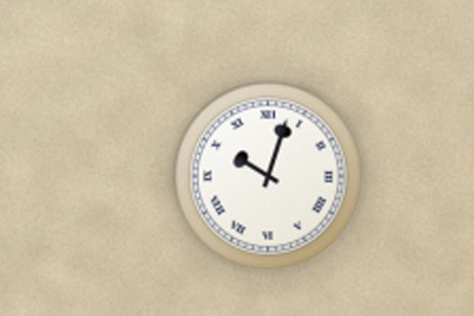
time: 10:03
